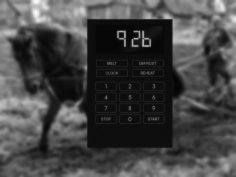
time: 9:26
